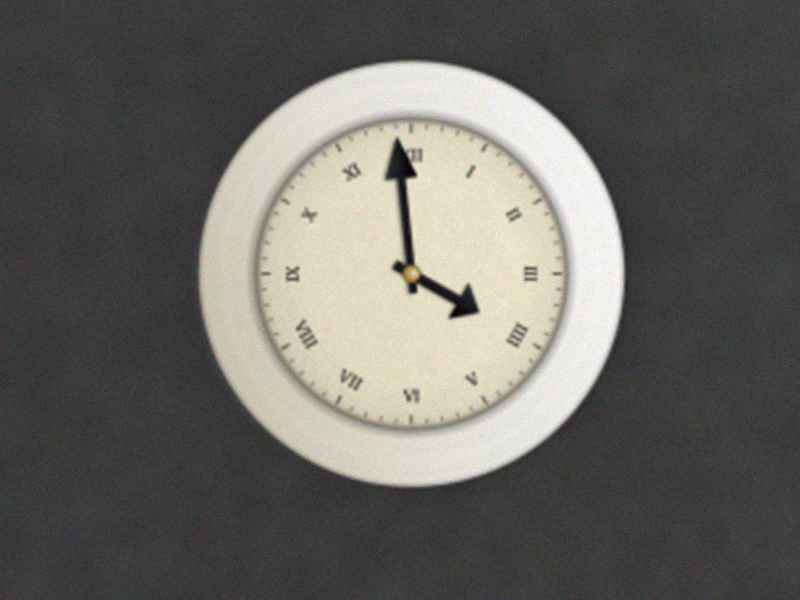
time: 3:59
